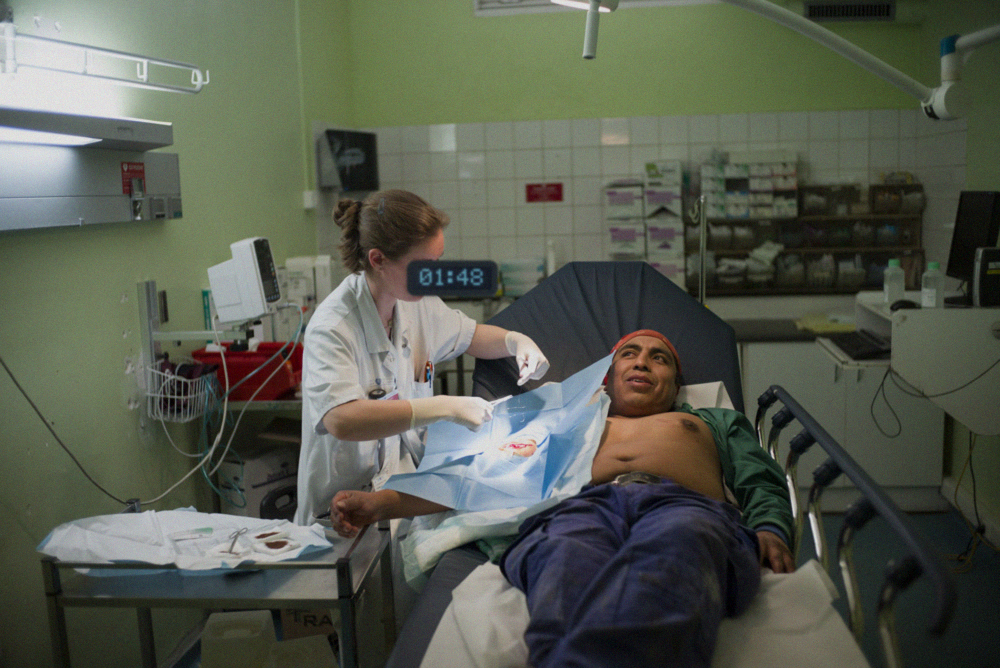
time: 1:48
